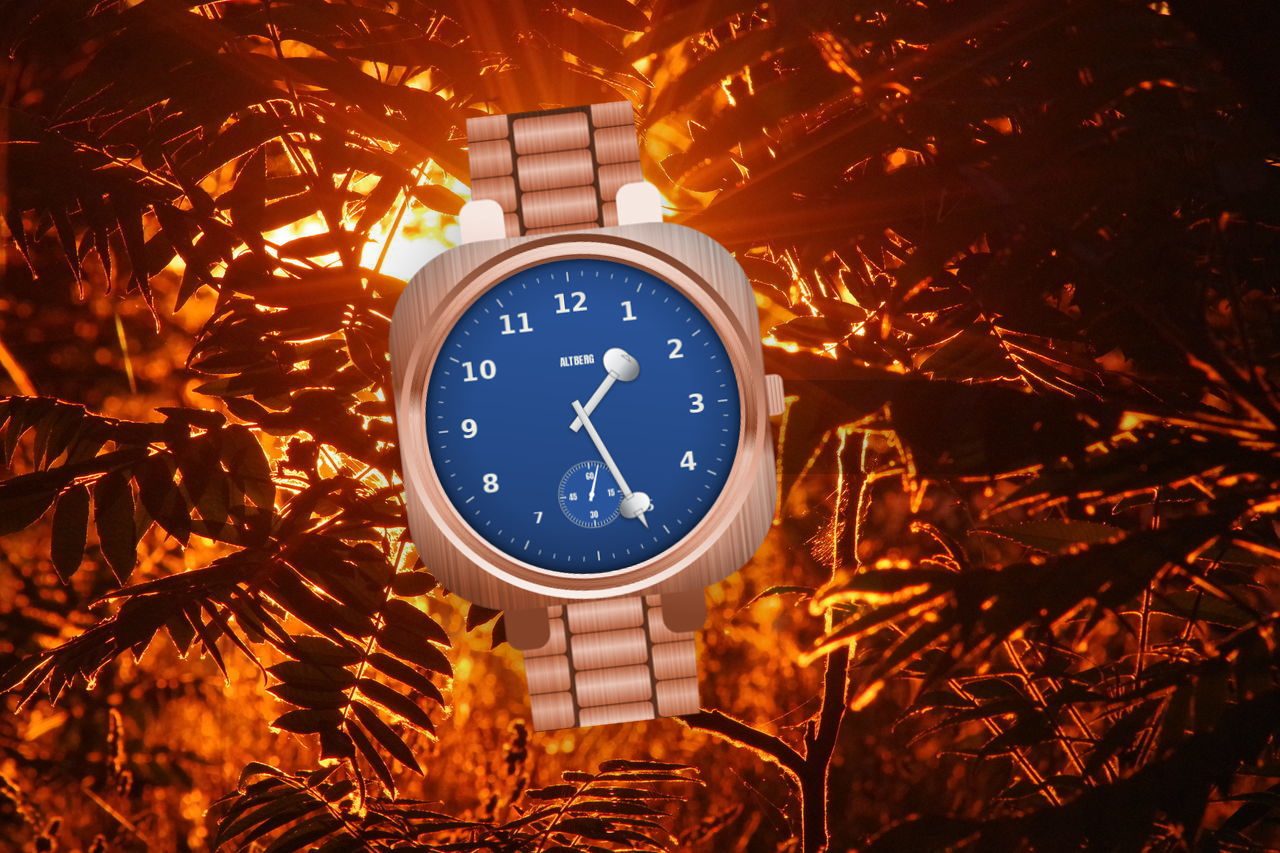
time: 1:26:03
